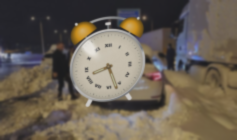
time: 8:27
